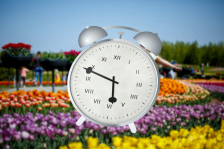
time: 5:48
